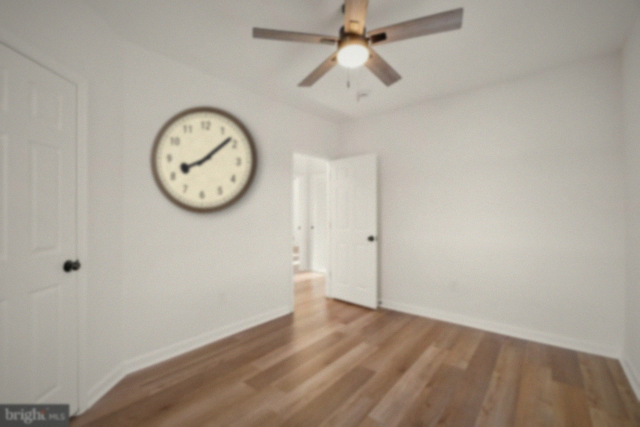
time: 8:08
